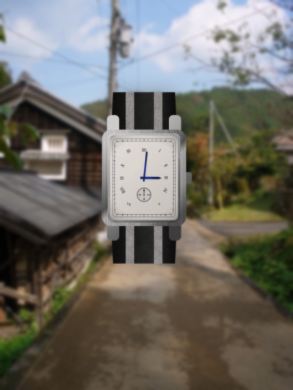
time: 3:01
